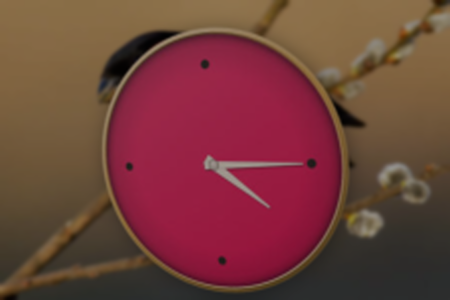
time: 4:15
